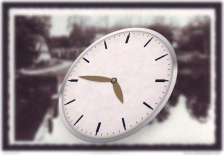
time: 4:46
